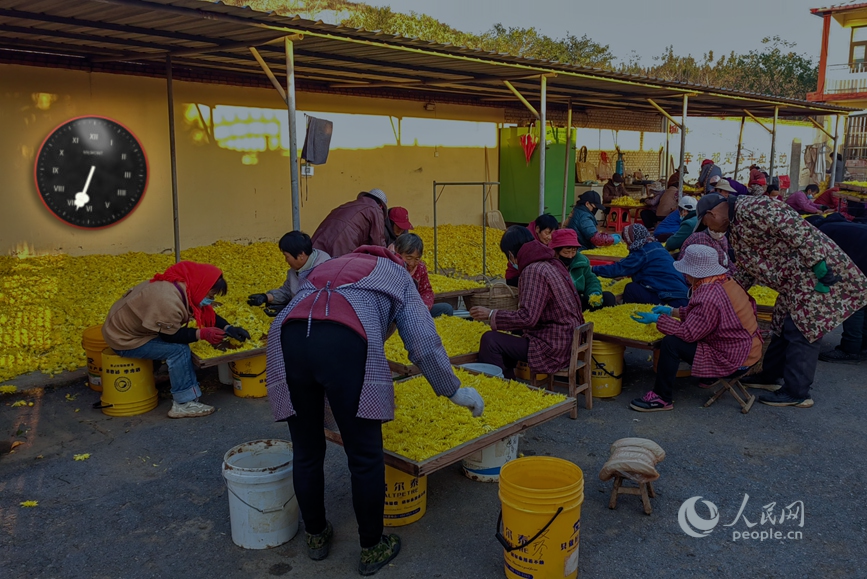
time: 6:33
